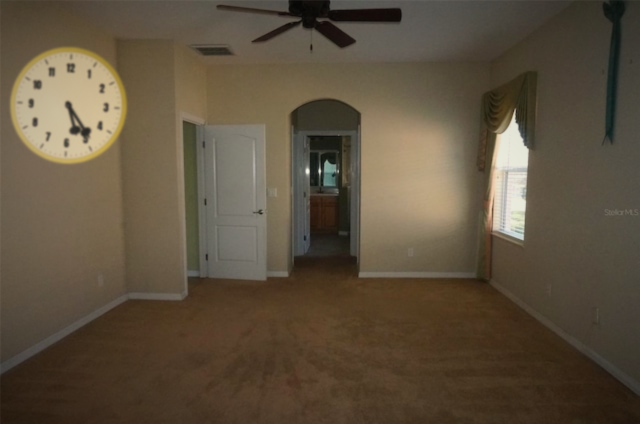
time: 5:24
